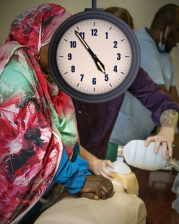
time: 4:54
